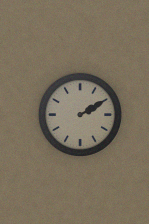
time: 2:10
